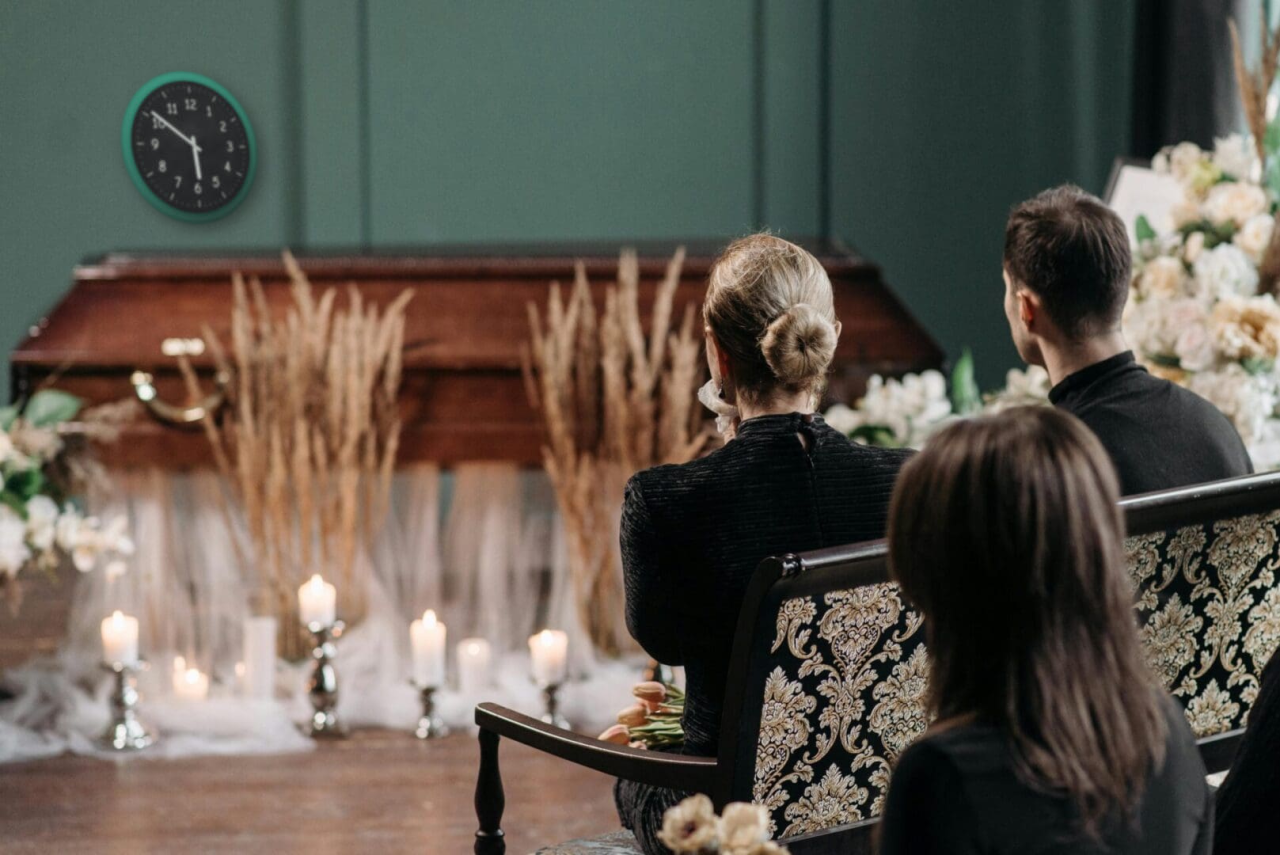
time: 5:51
